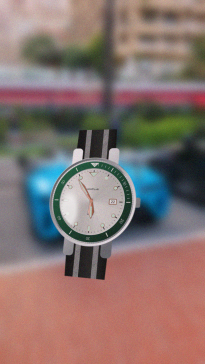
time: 5:54
